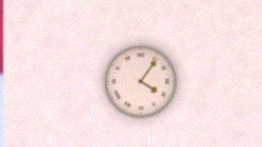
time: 4:06
